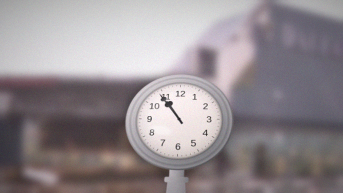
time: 10:54
